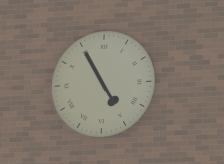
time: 4:55
